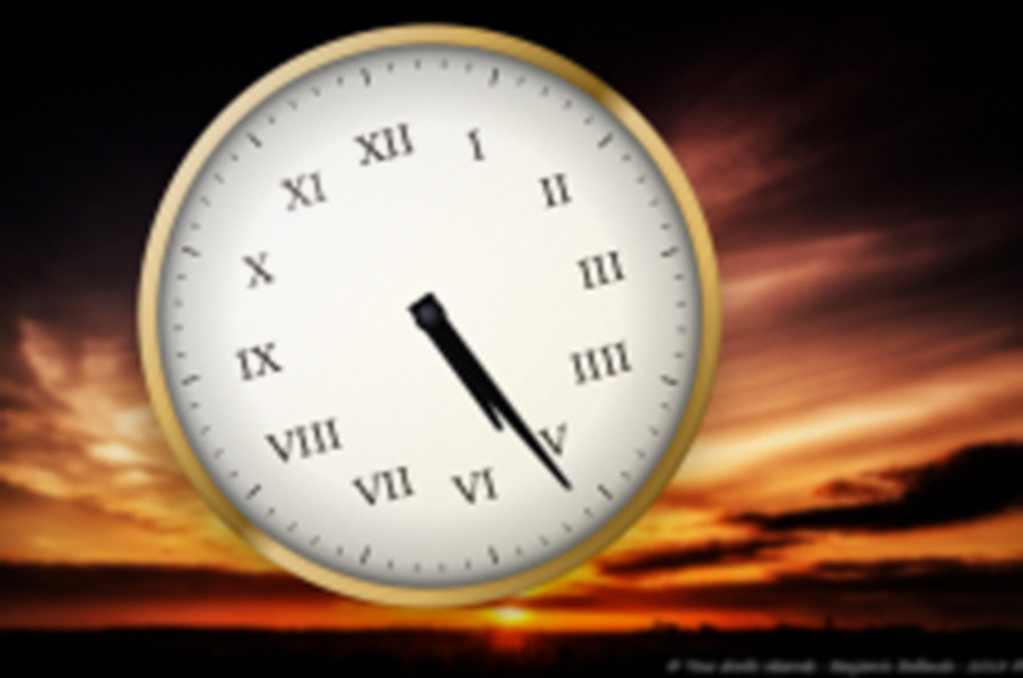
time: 5:26
